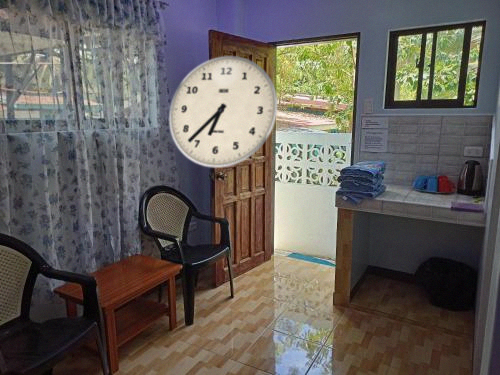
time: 6:37
